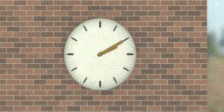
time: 2:10
